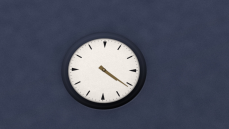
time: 4:21
